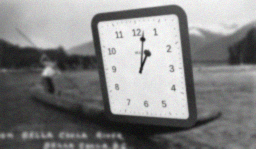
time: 1:02
